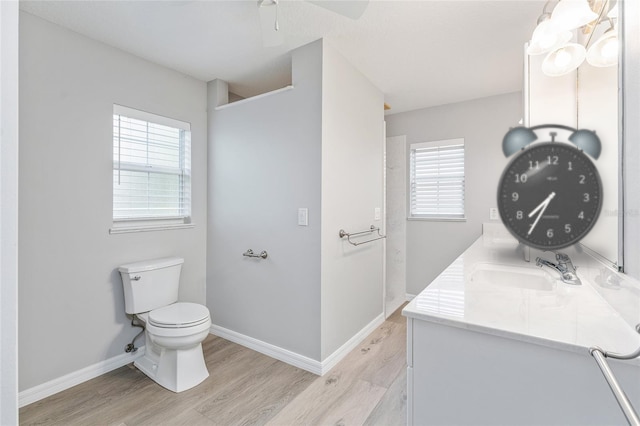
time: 7:35
